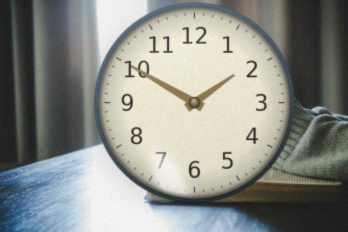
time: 1:50
